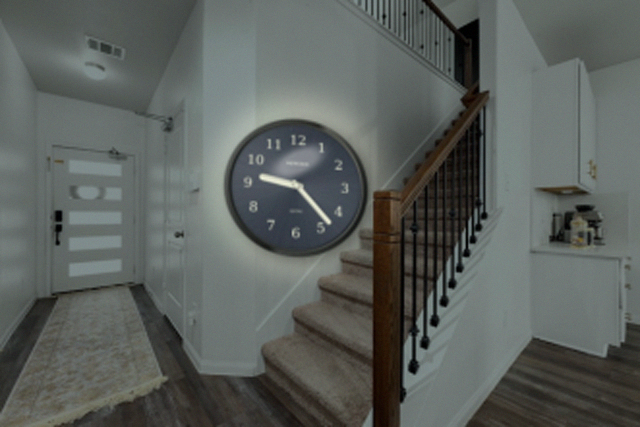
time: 9:23
